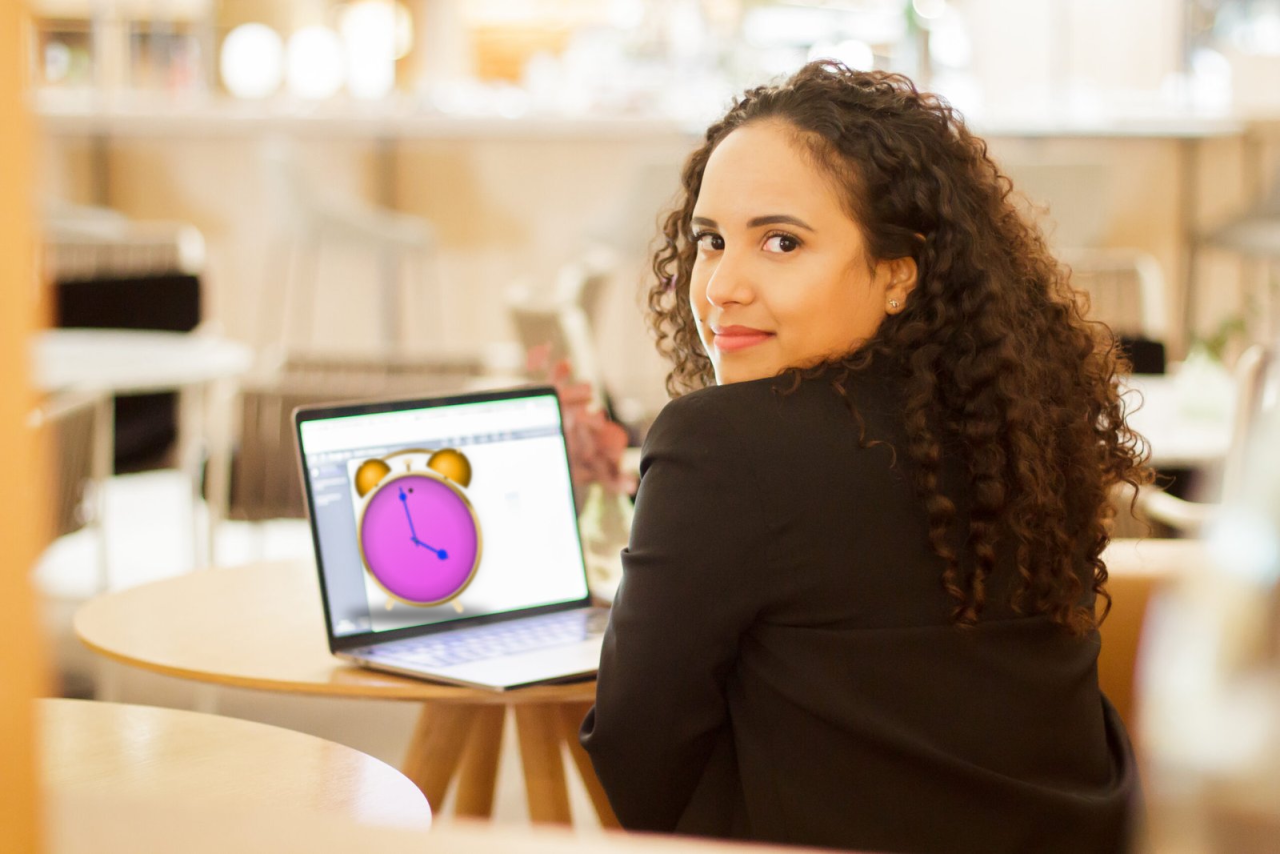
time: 3:58
